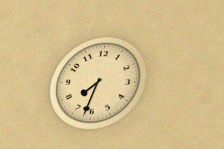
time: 7:32
